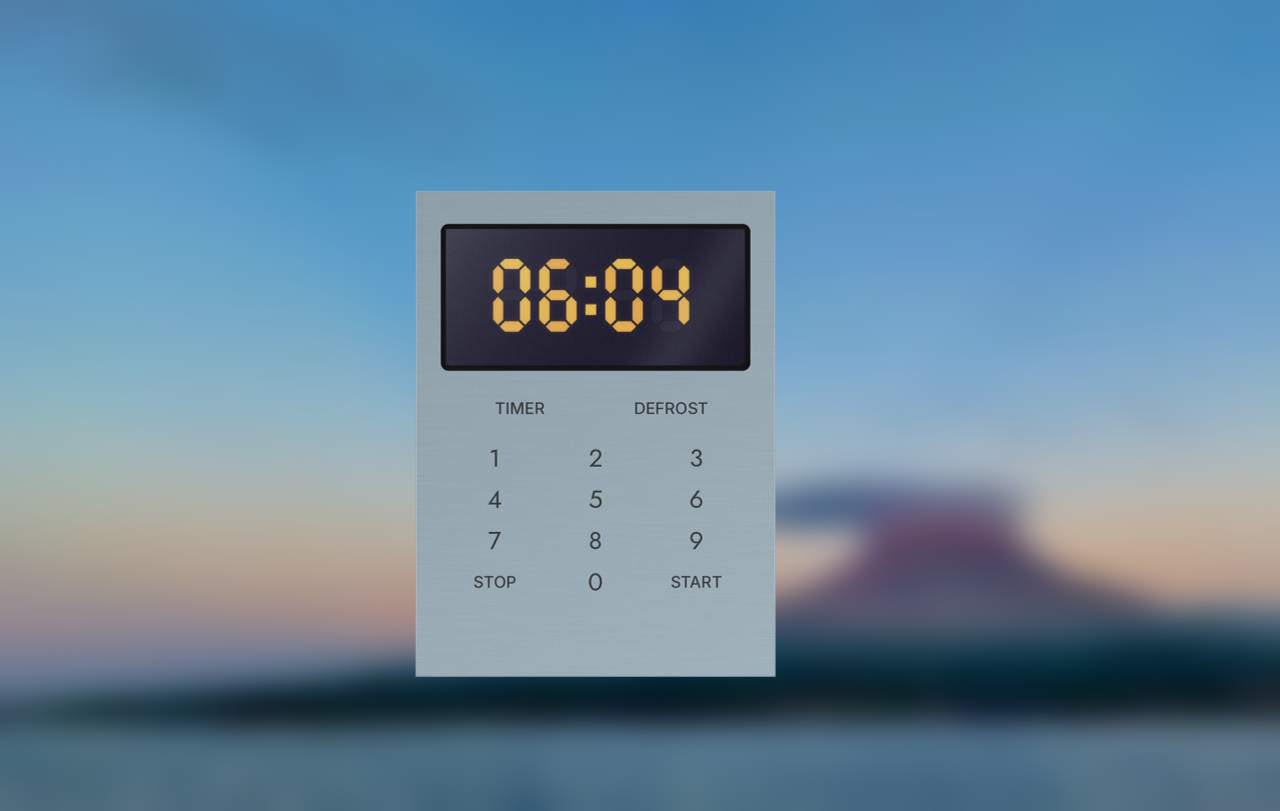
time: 6:04
